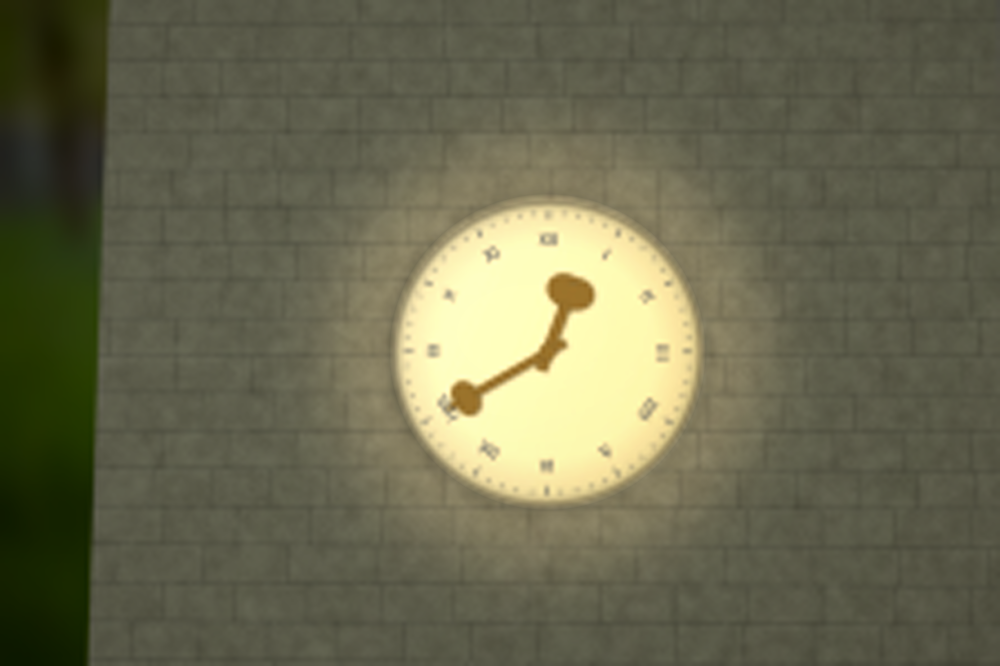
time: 12:40
